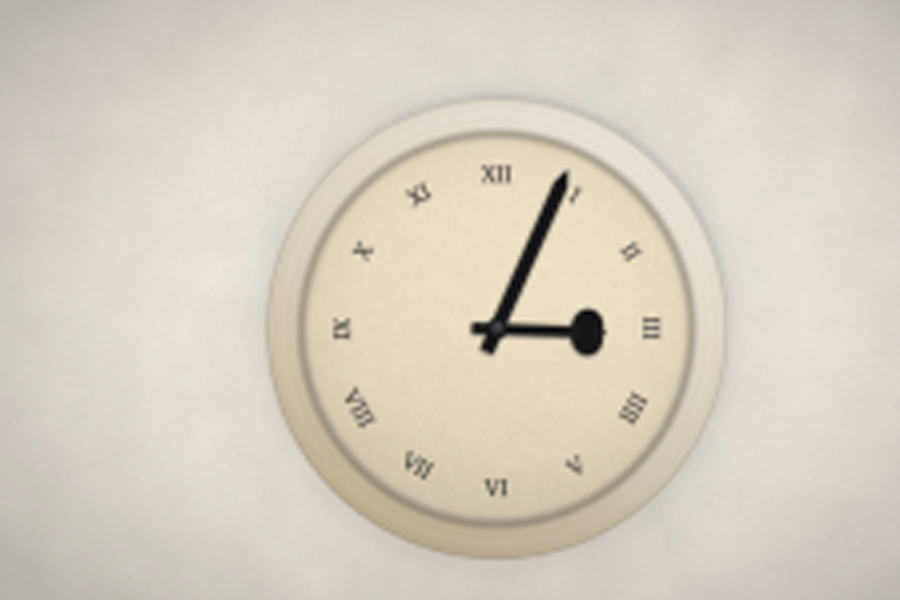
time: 3:04
